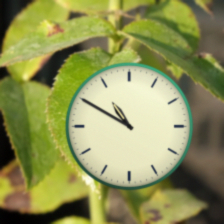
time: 10:50
